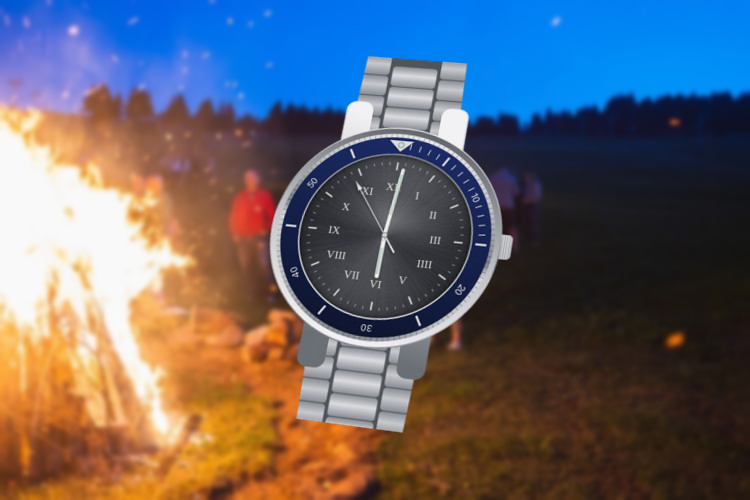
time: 6:00:54
